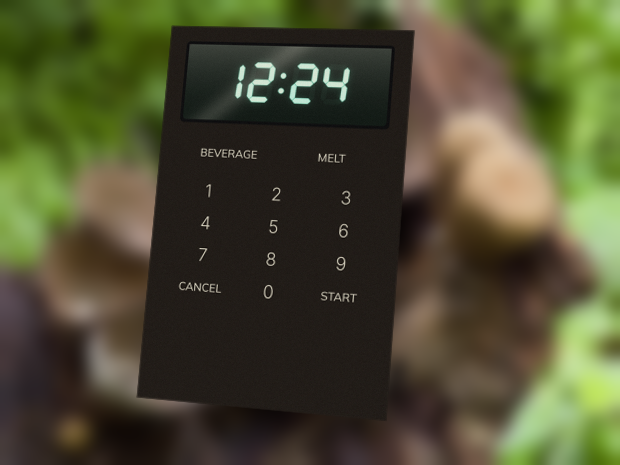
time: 12:24
